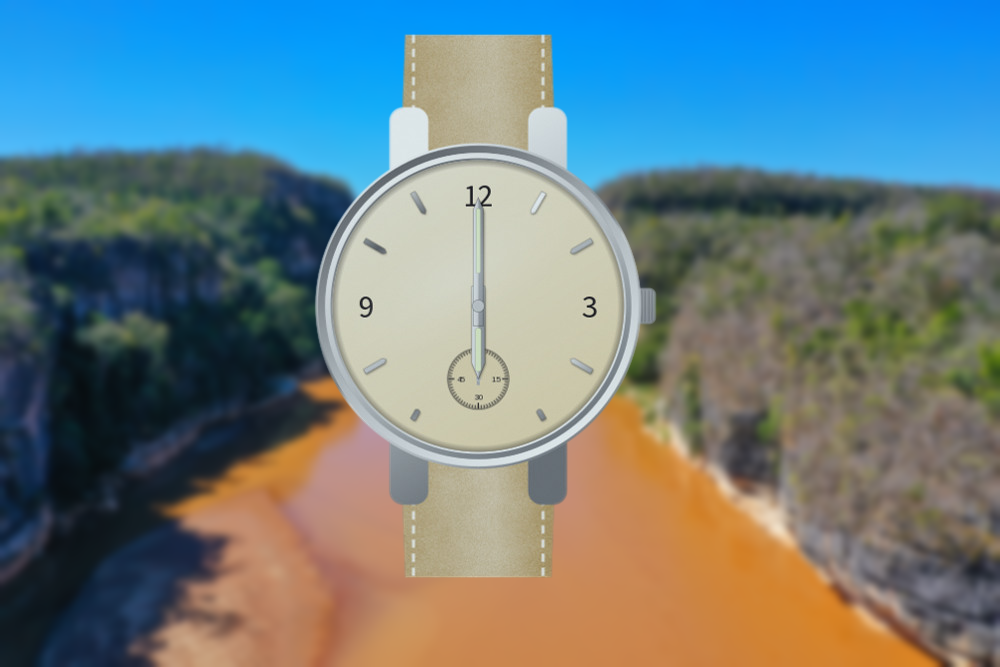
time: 6:00
